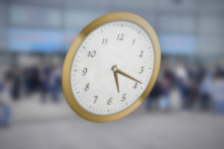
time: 5:19
